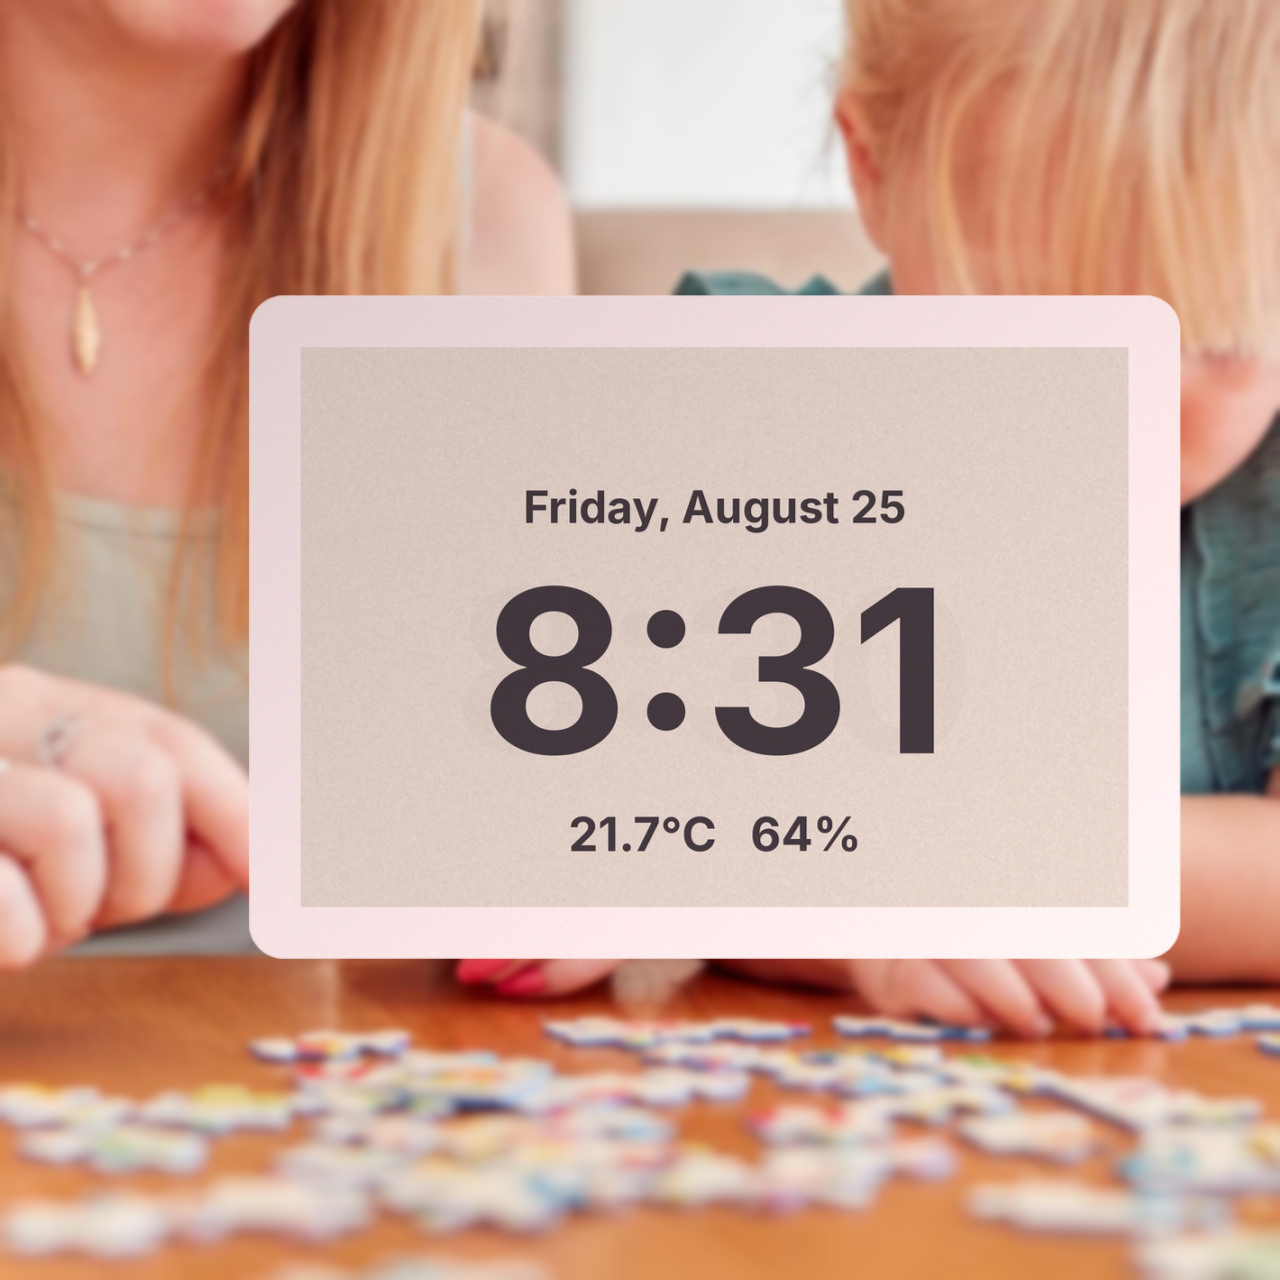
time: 8:31
